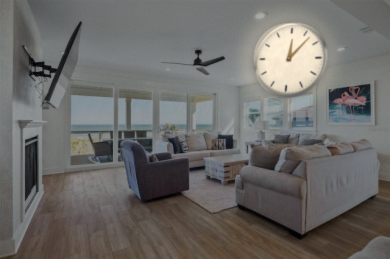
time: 12:07
